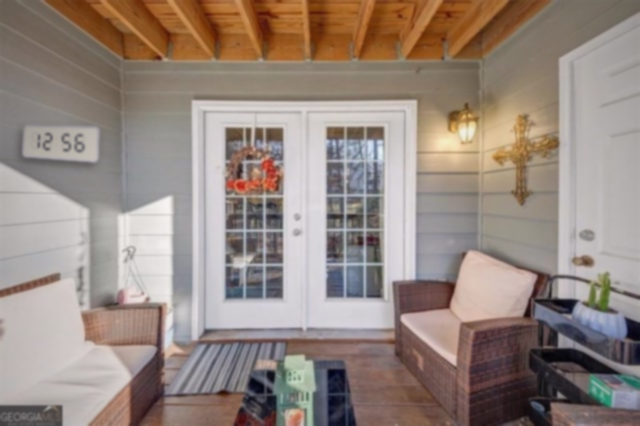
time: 12:56
